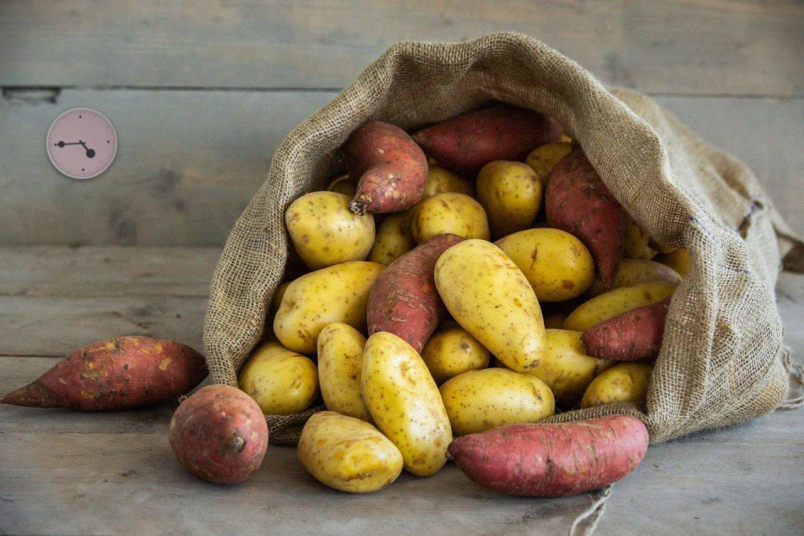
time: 4:45
